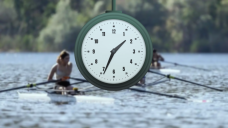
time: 1:34
